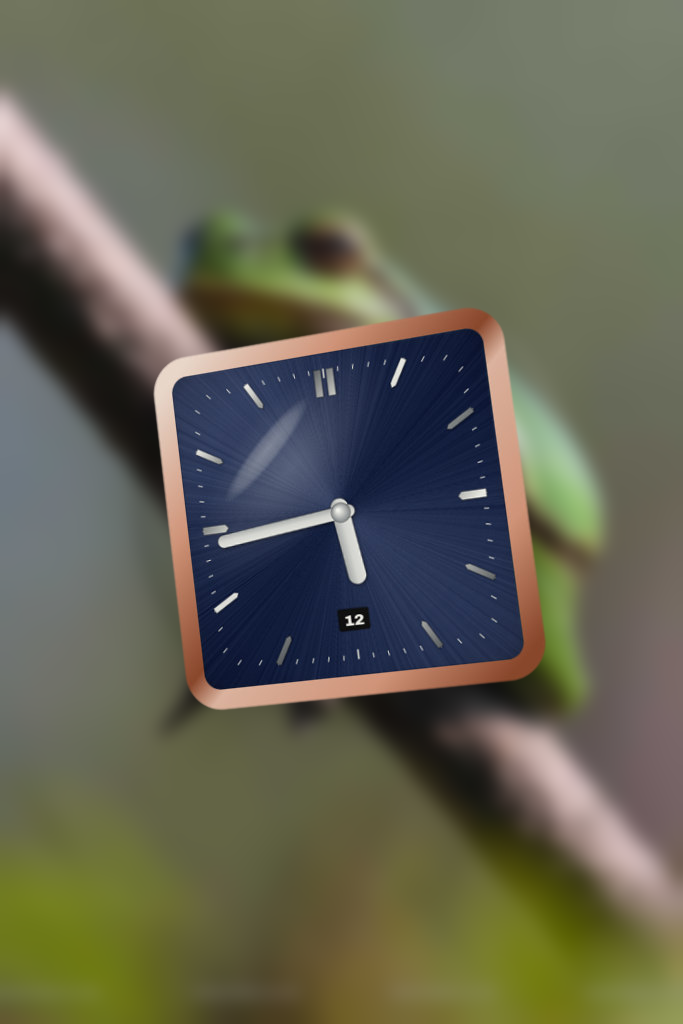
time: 5:44
